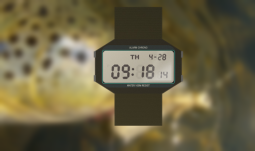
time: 9:18:14
